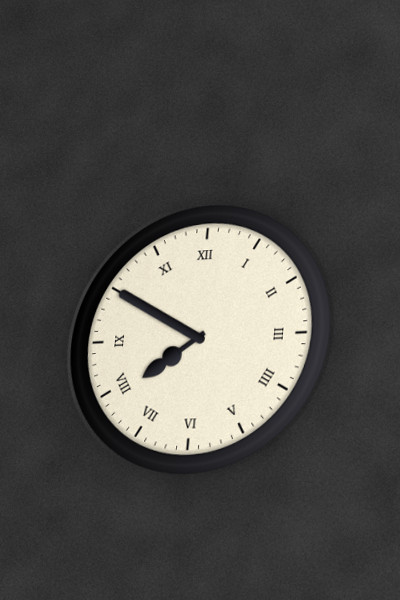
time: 7:50
